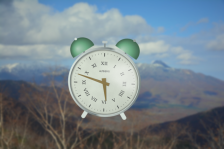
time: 5:48
